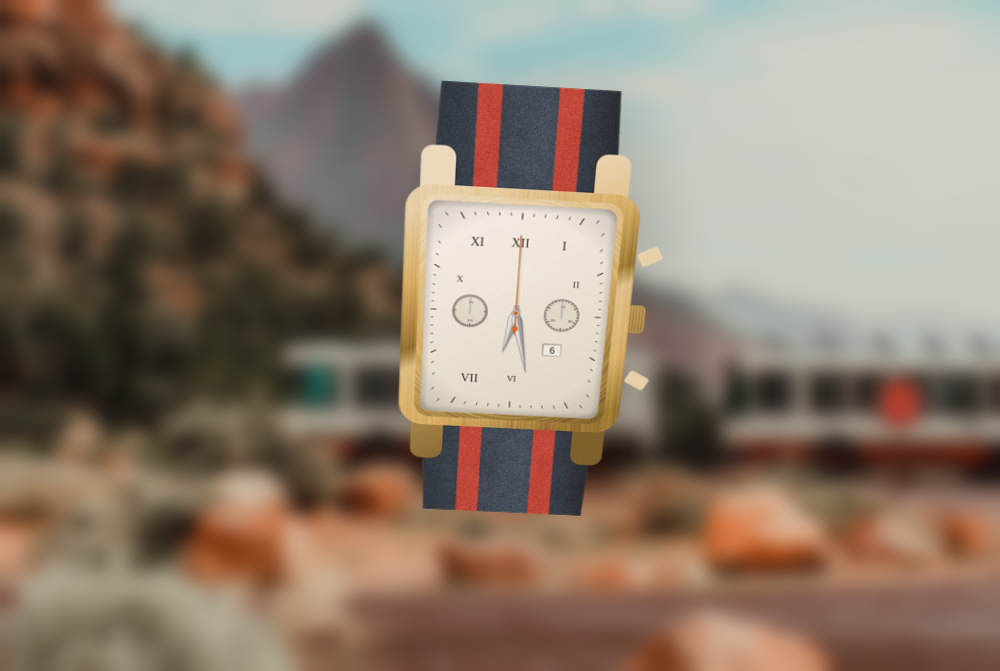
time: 6:28
